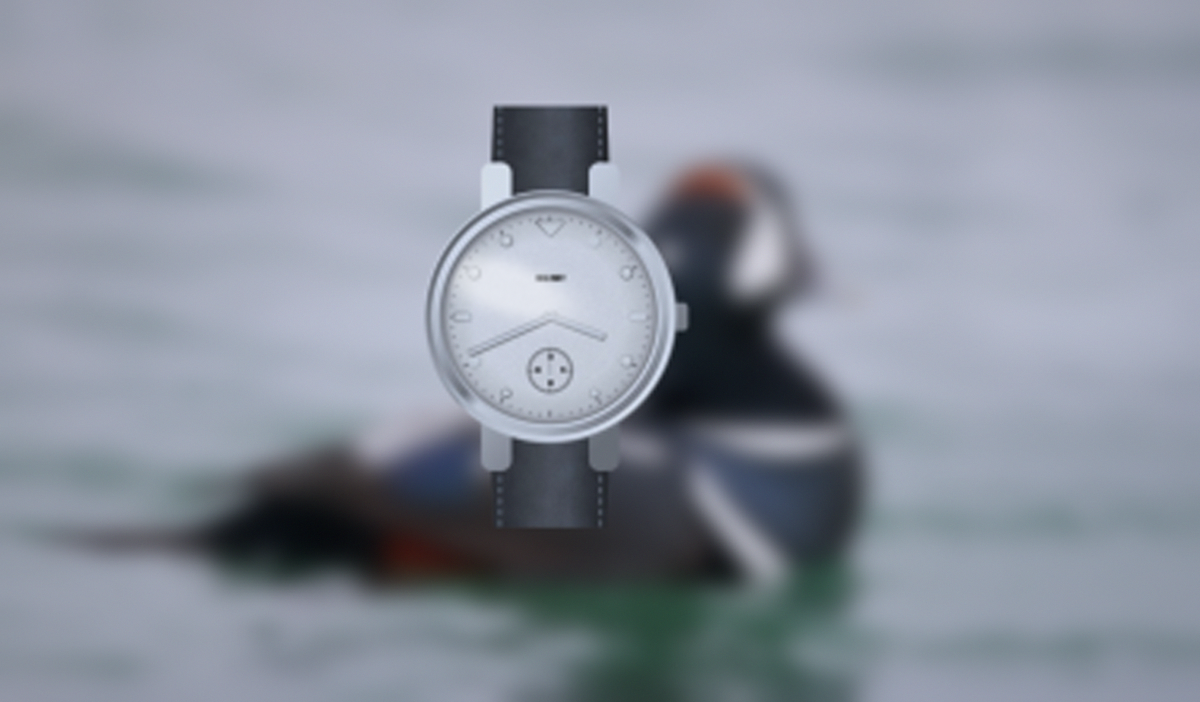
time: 3:41
